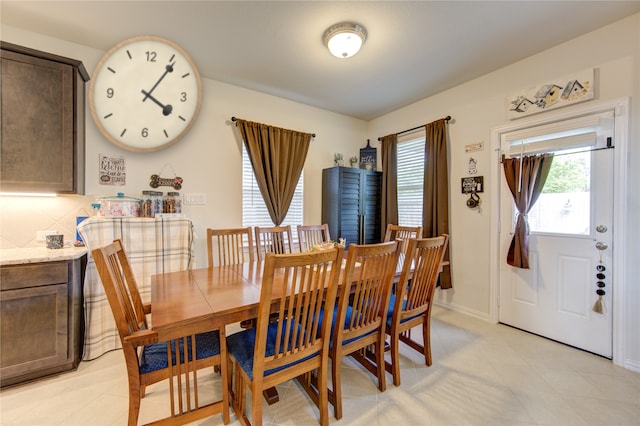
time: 4:06
